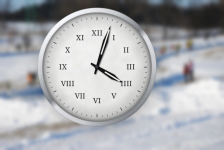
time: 4:03
